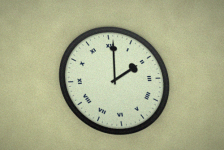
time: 2:01
